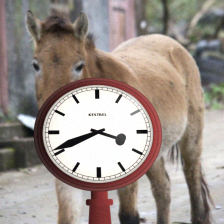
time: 3:41
